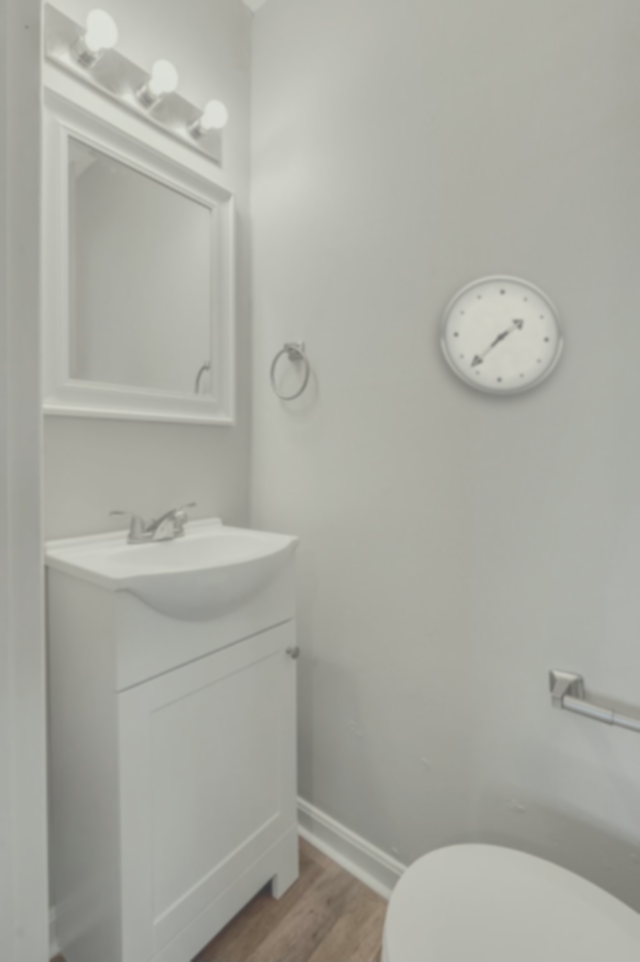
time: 1:37
